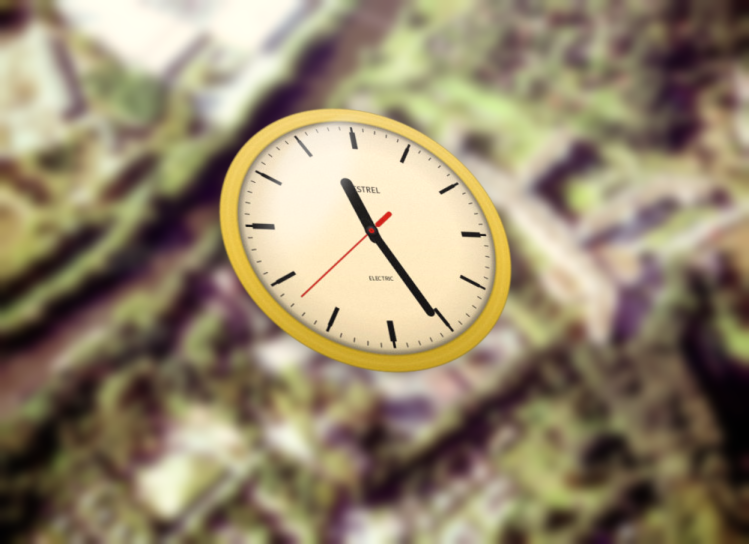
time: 11:25:38
